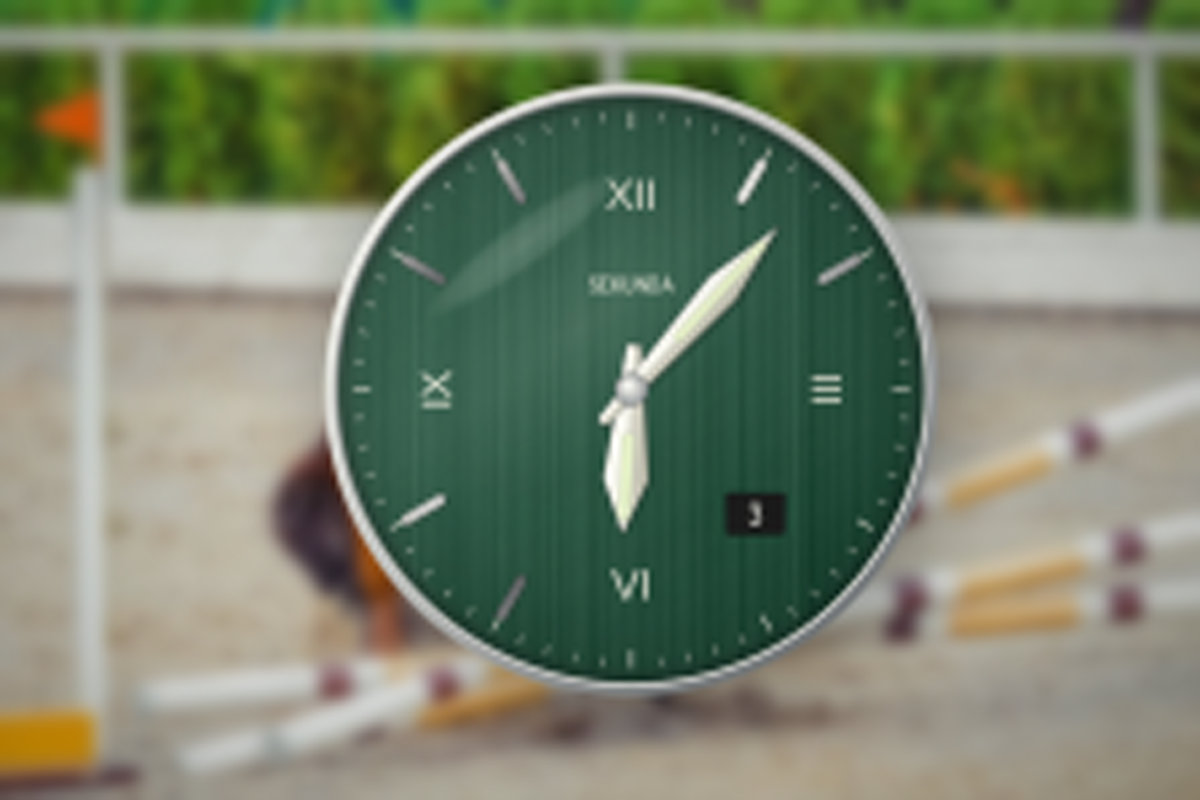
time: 6:07
